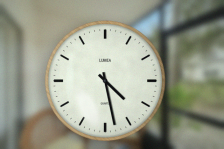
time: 4:28
